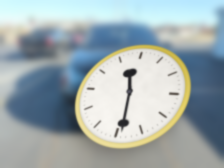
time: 11:29
